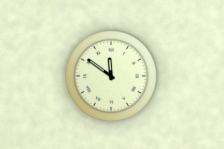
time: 11:51
